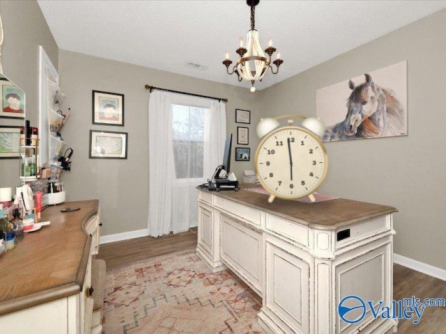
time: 5:59
